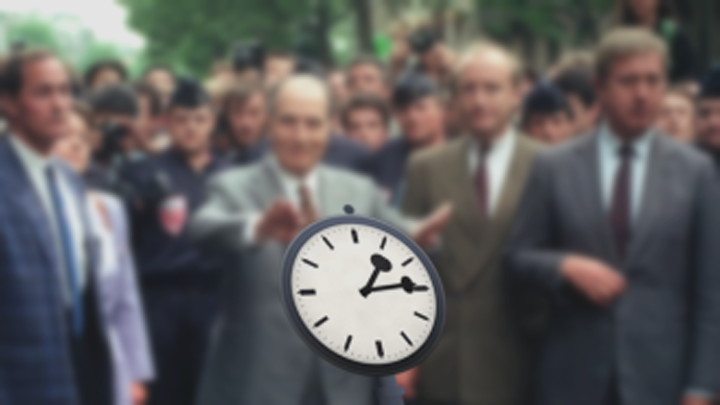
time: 1:14
